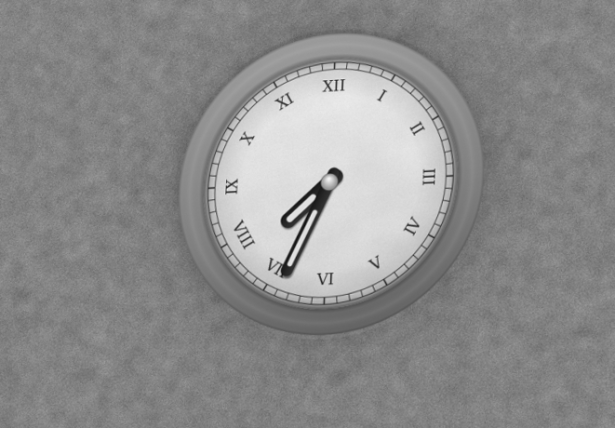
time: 7:34
